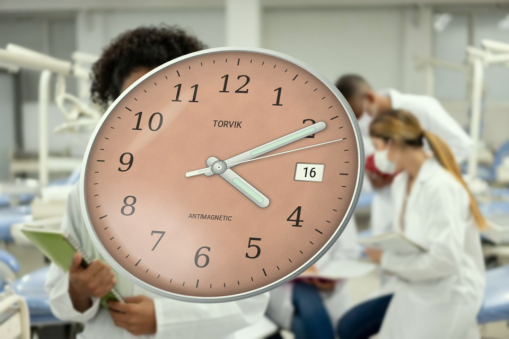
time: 4:10:12
